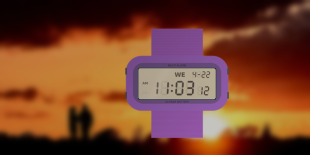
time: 11:03:12
